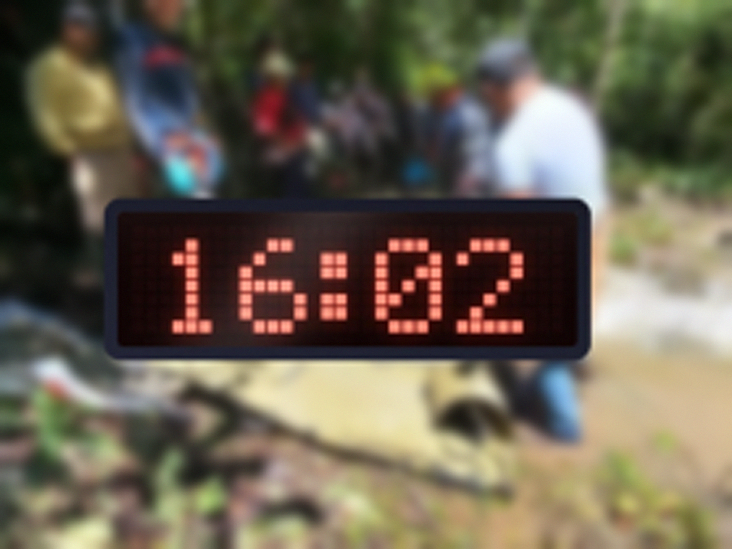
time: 16:02
